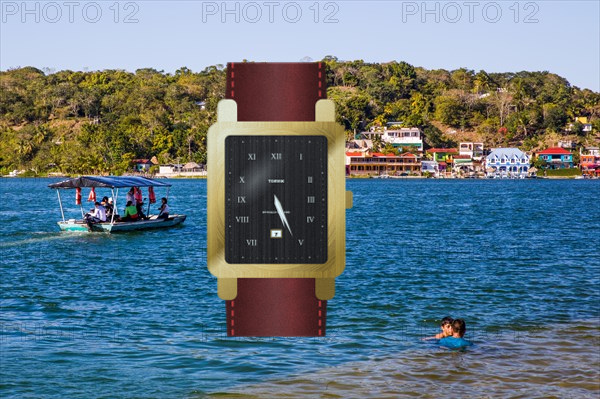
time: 5:26
